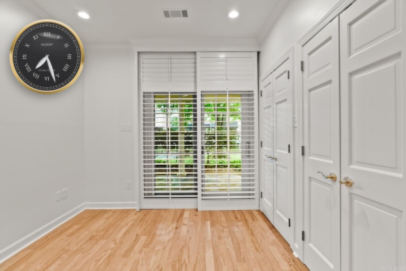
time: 7:27
